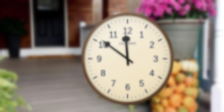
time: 11:51
